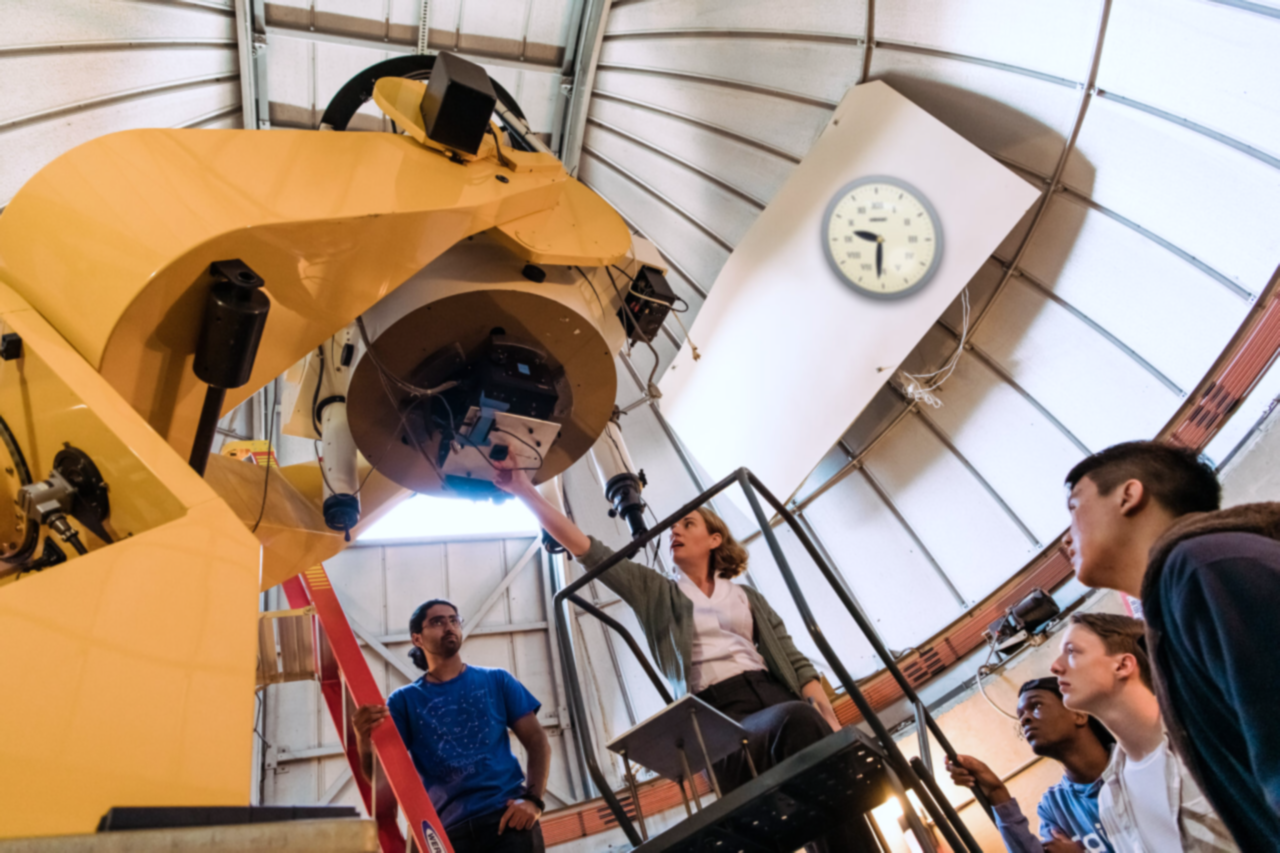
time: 9:31
